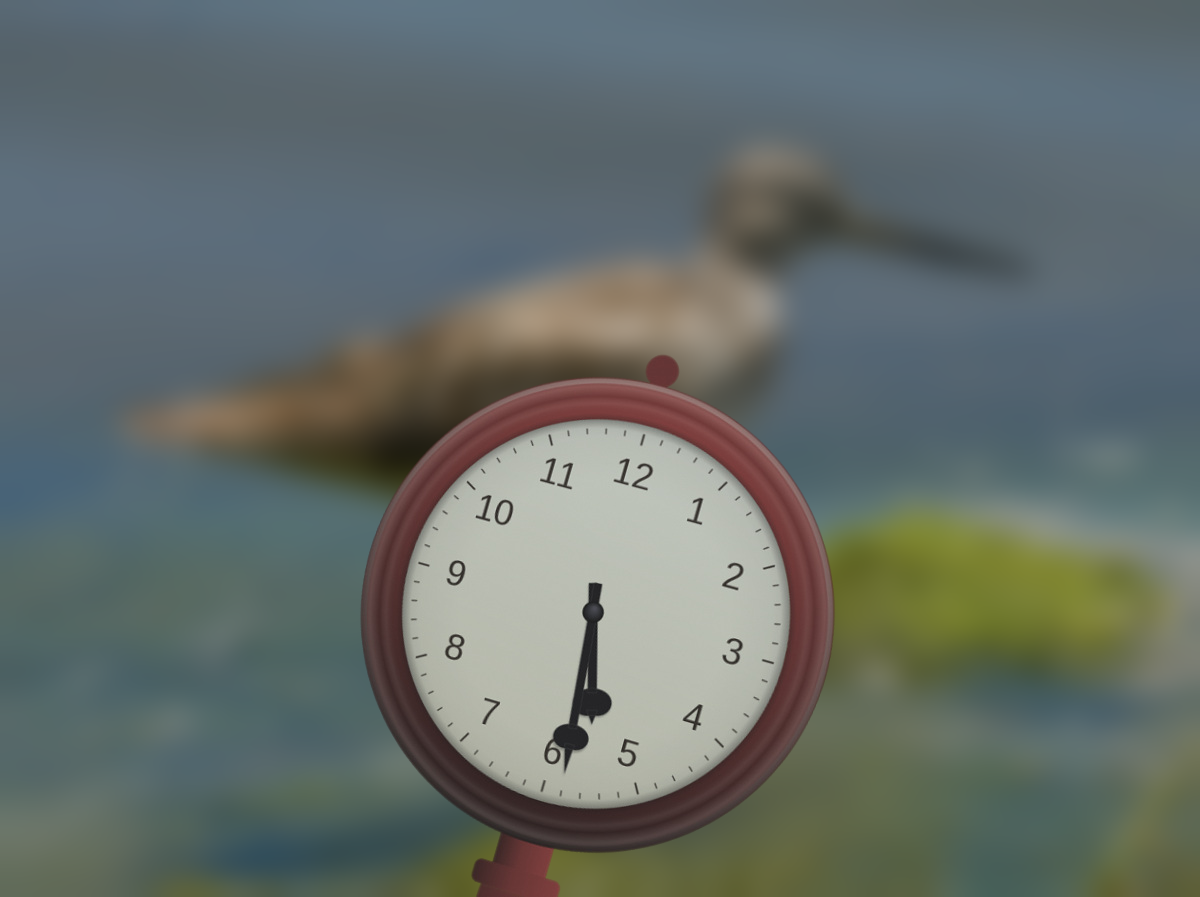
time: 5:29
